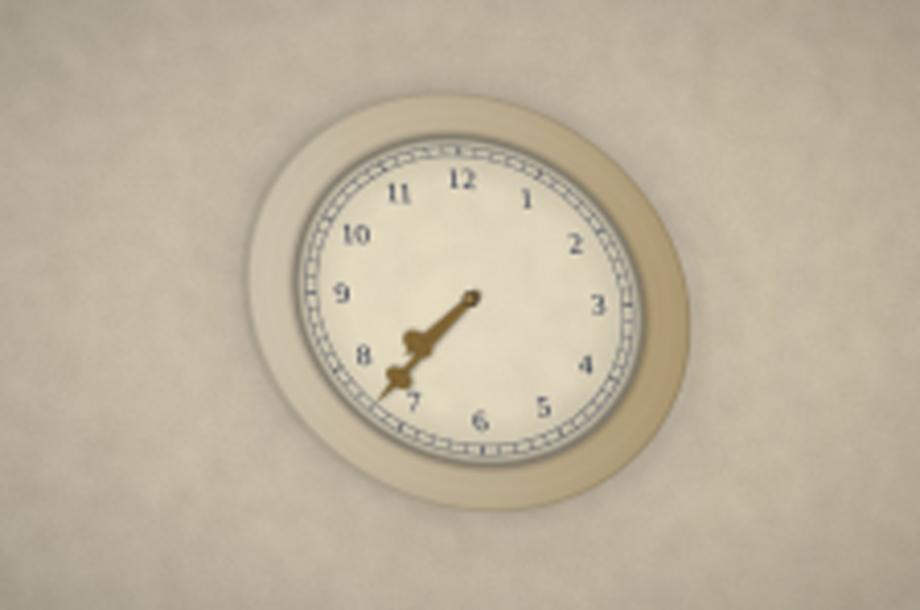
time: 7:37
